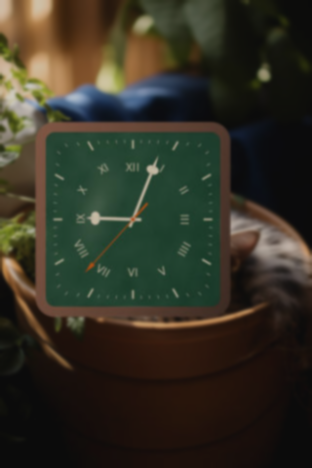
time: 9:03:37
